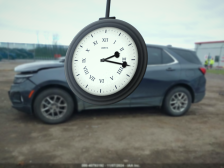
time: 2:17
